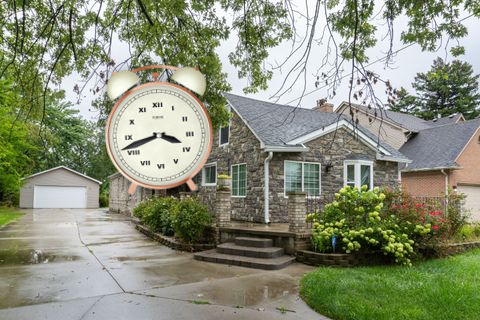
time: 3:42
